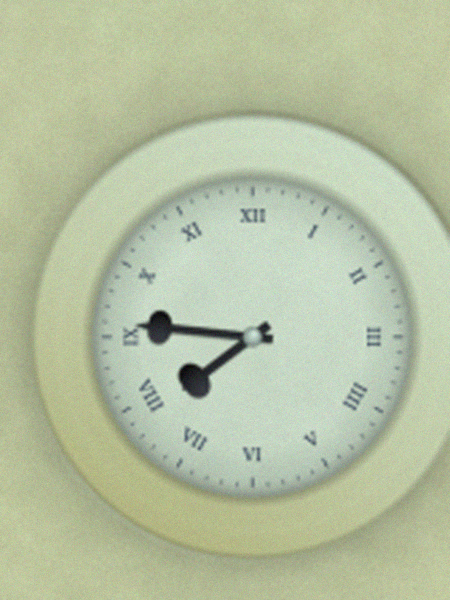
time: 7:46
